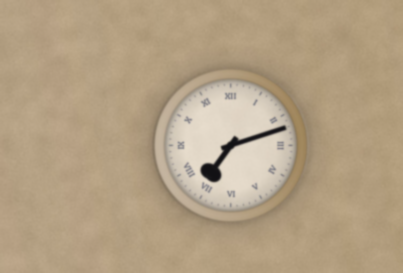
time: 7:12
